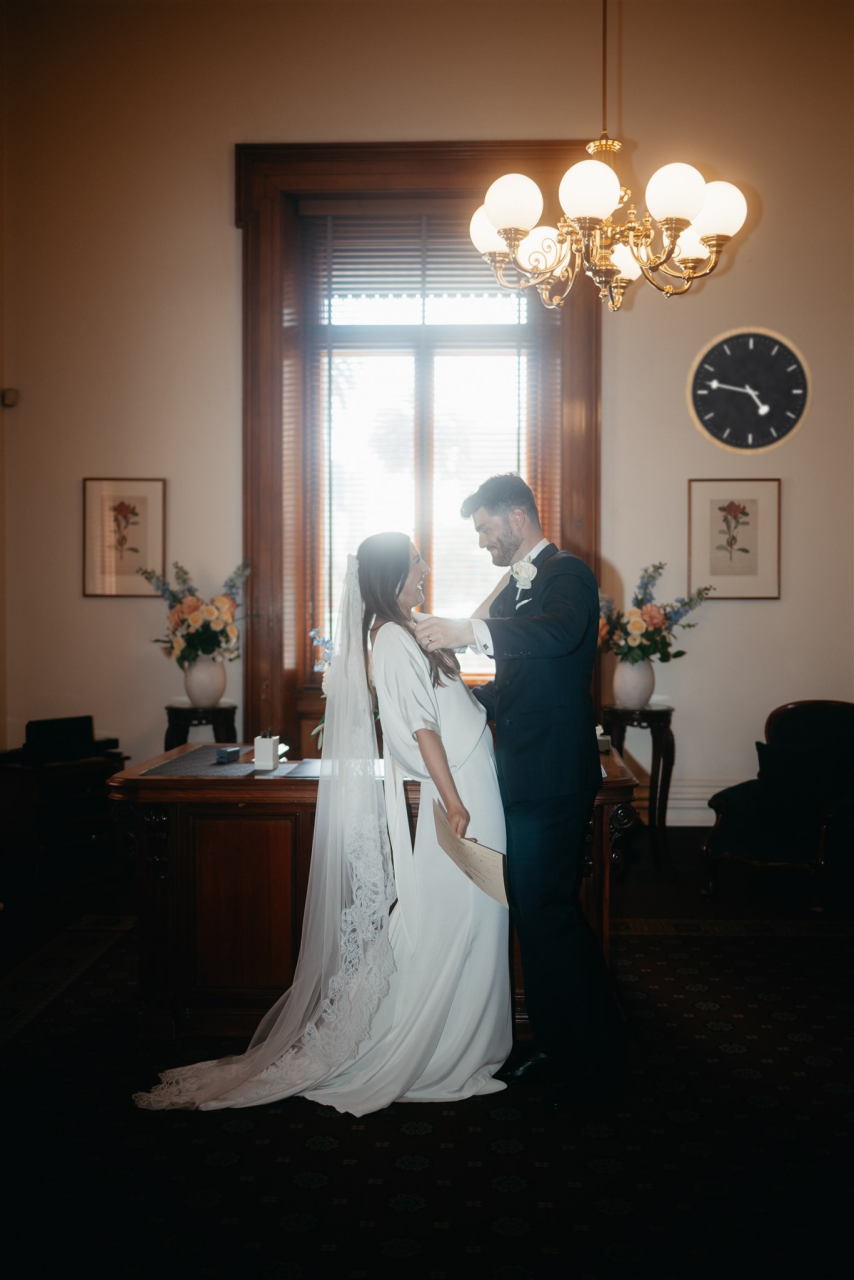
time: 4:47
